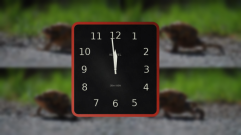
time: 11:59
